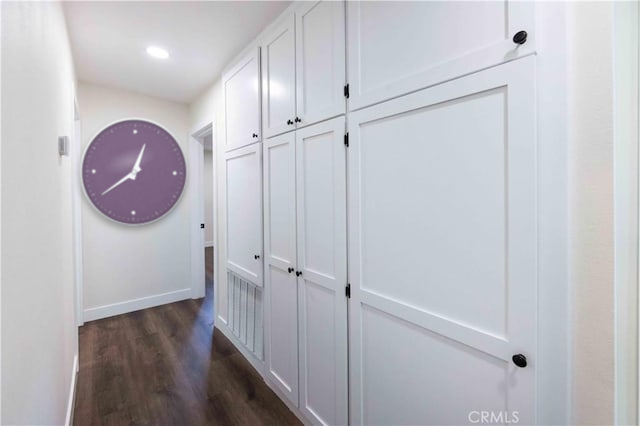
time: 12:39
